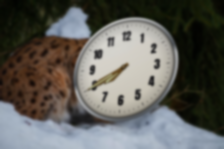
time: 7:40
